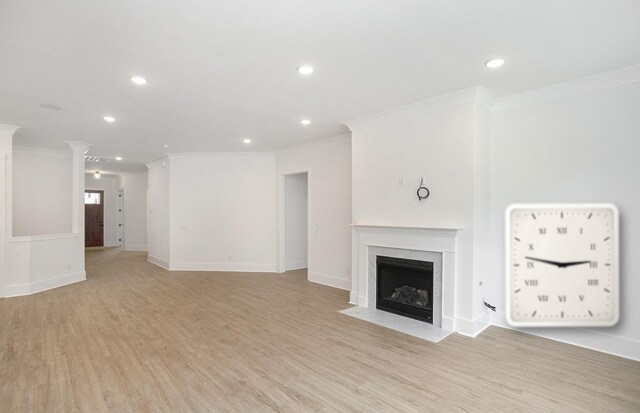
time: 2:47
